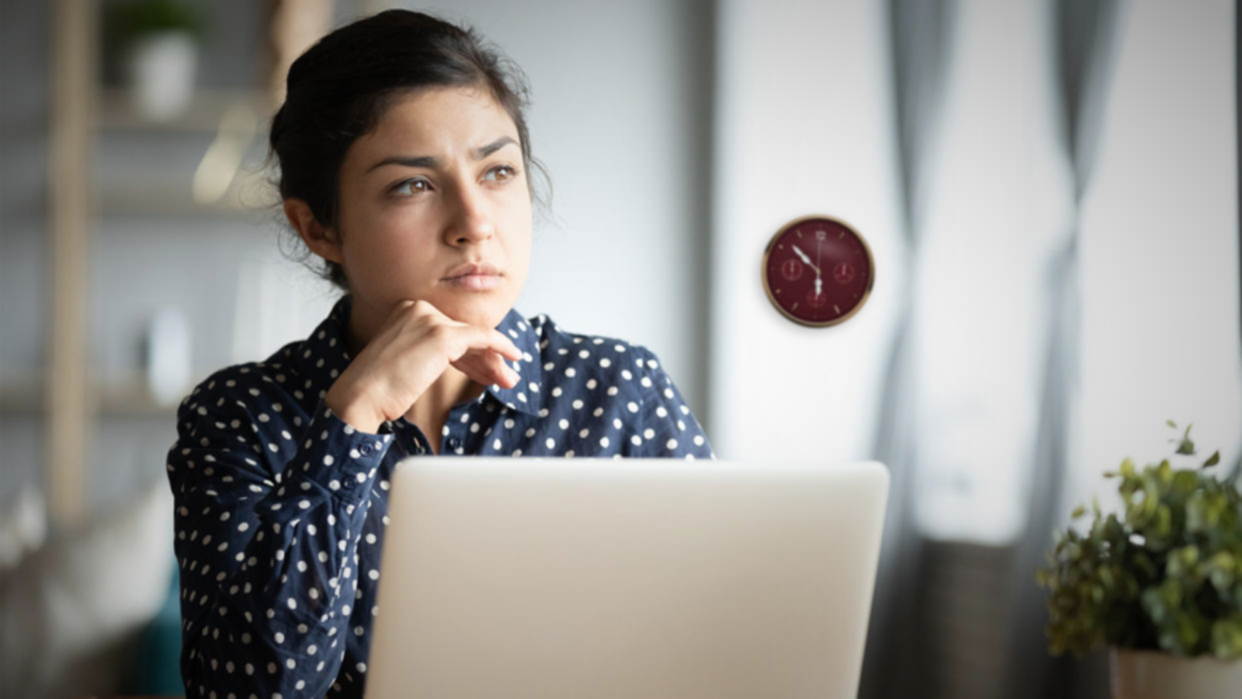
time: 5:52
